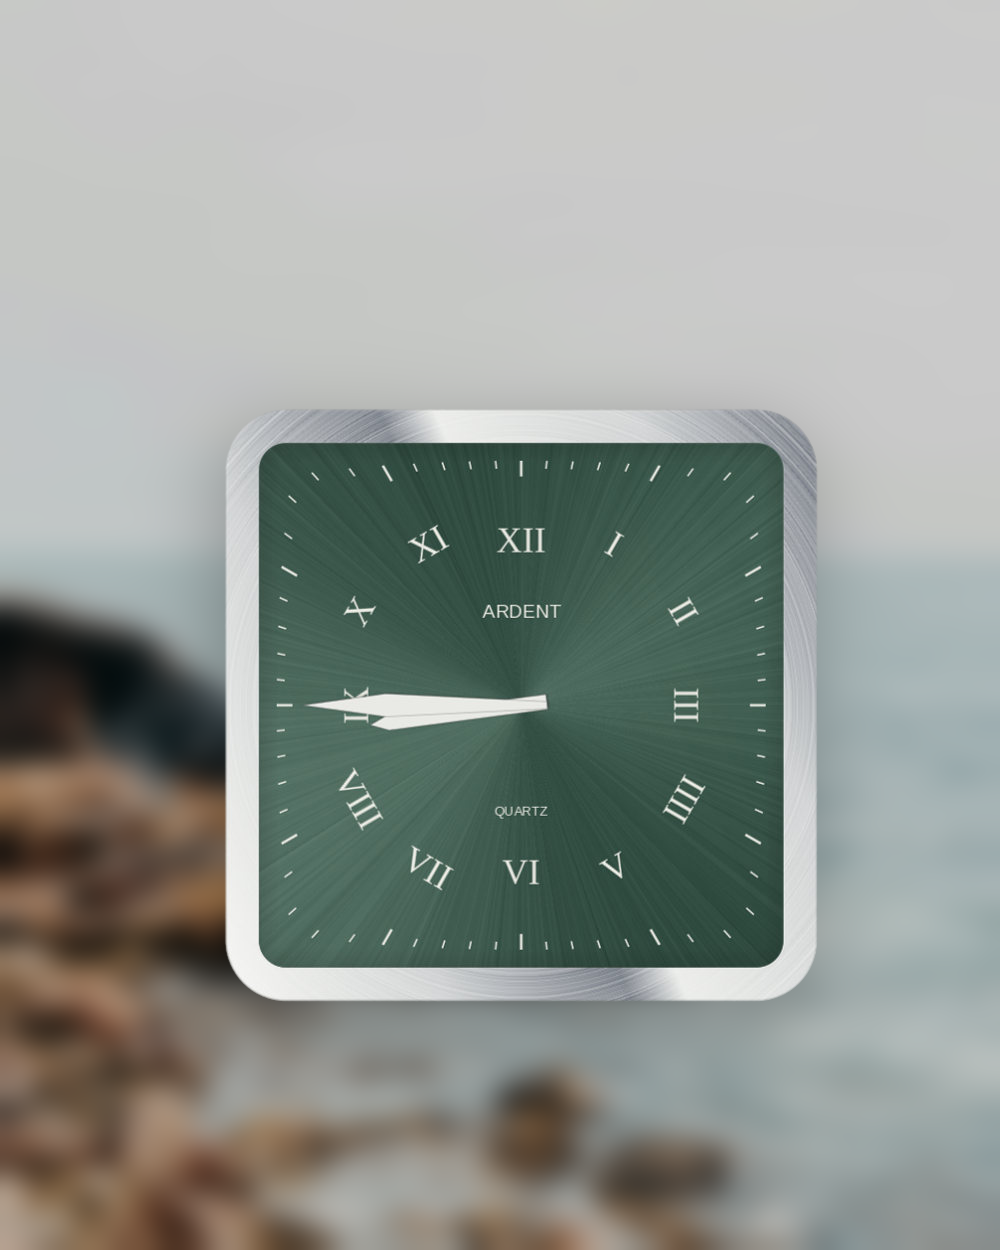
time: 8:45
